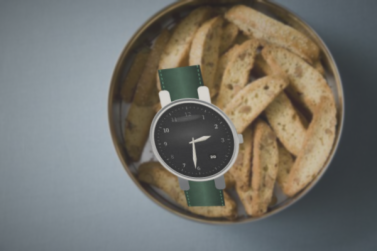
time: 2:31
